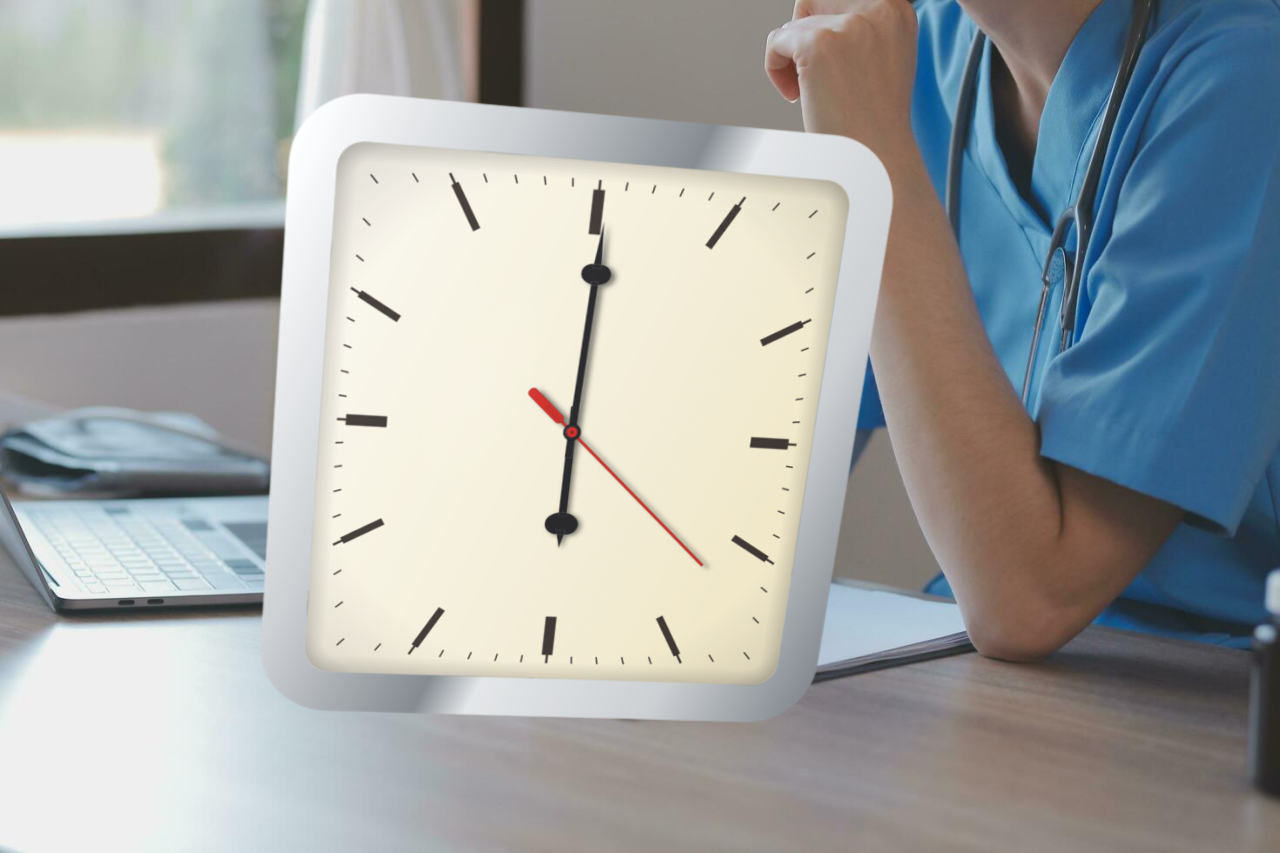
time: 6:00:22
